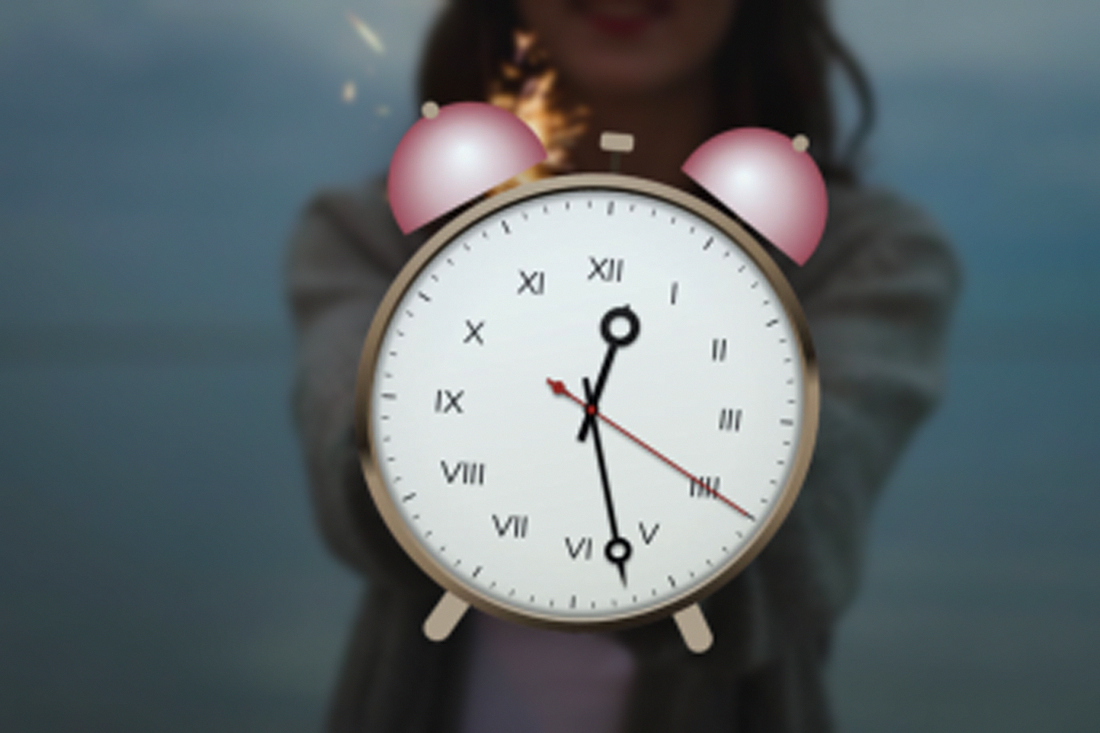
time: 12:27:20
